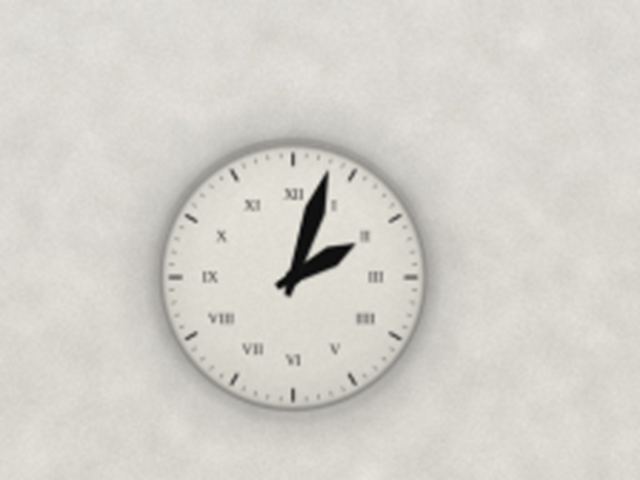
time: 2:03
